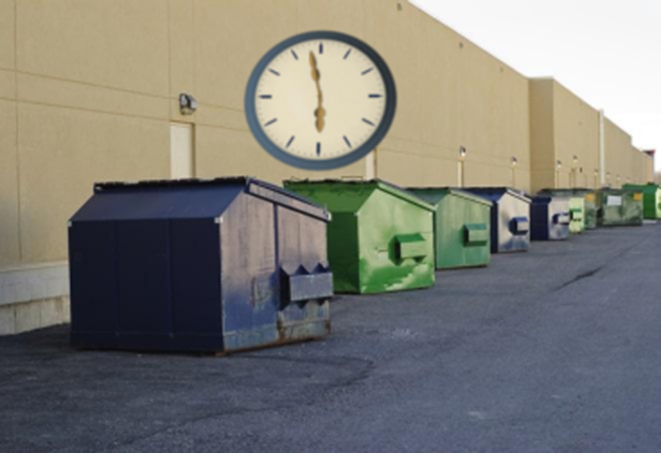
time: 5:58
